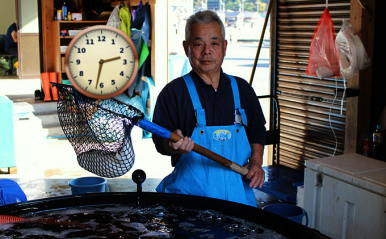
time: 2:32
